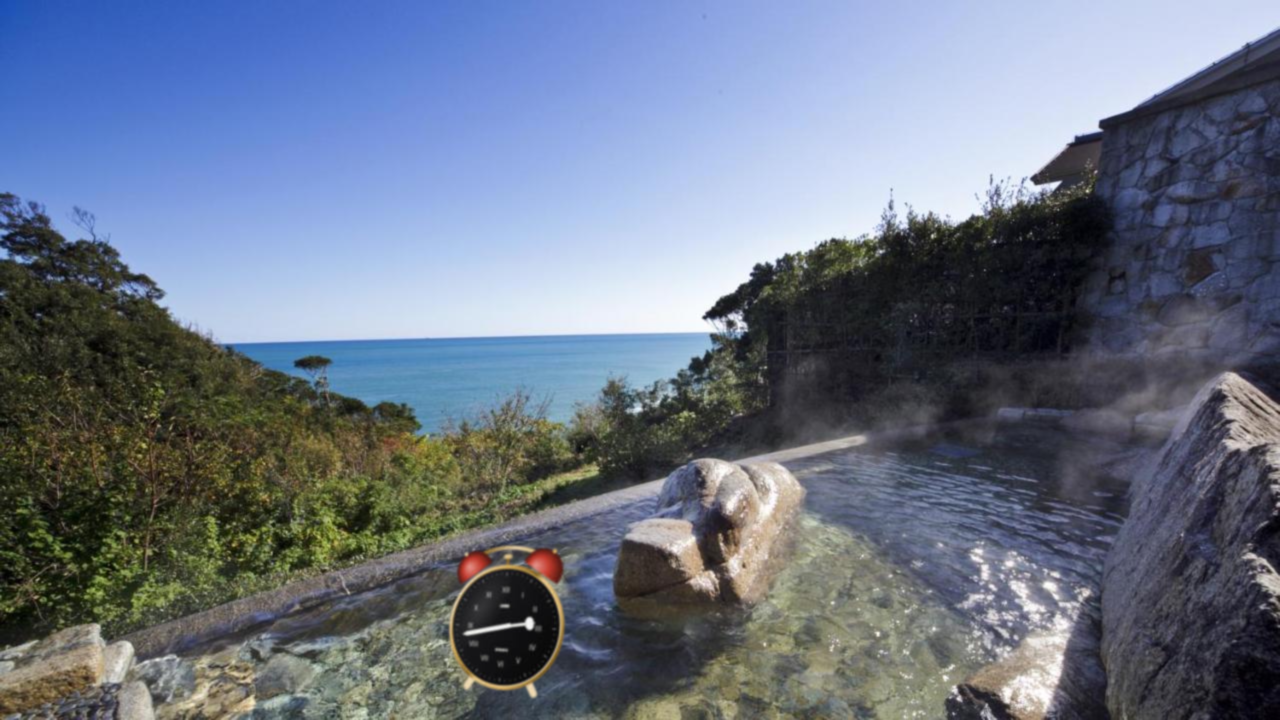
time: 2:43
